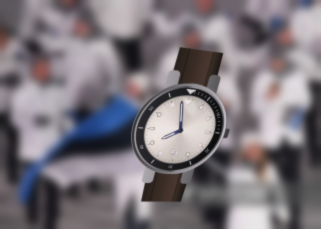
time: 7:58
